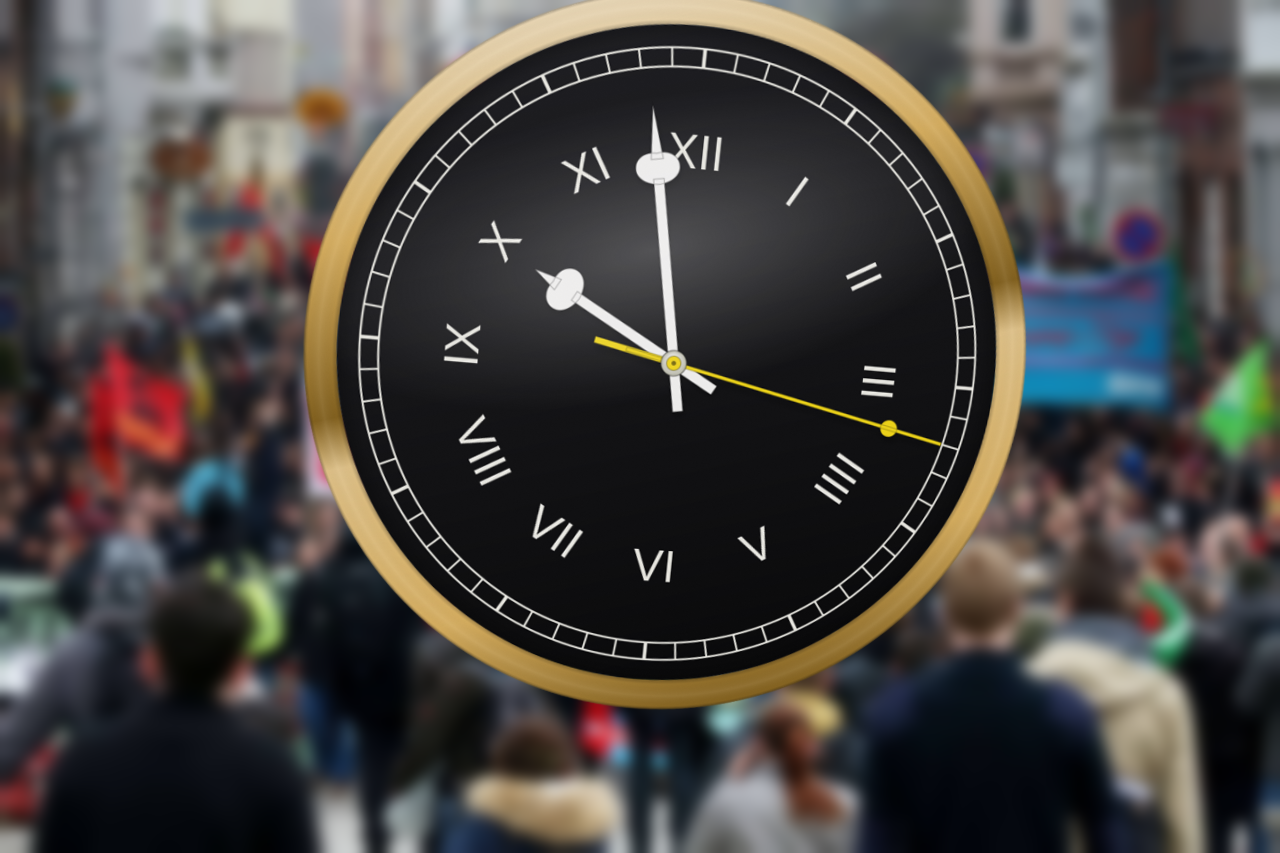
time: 9:58:17
